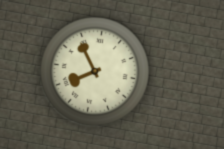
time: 7:54
